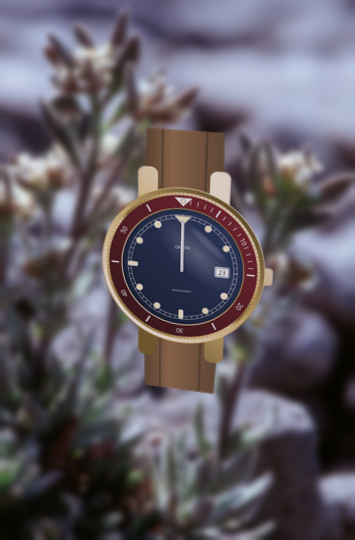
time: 12:00
